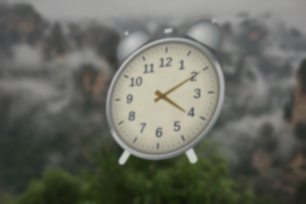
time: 4:10
